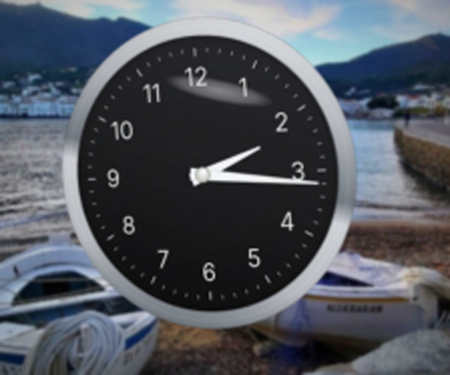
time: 2:16
